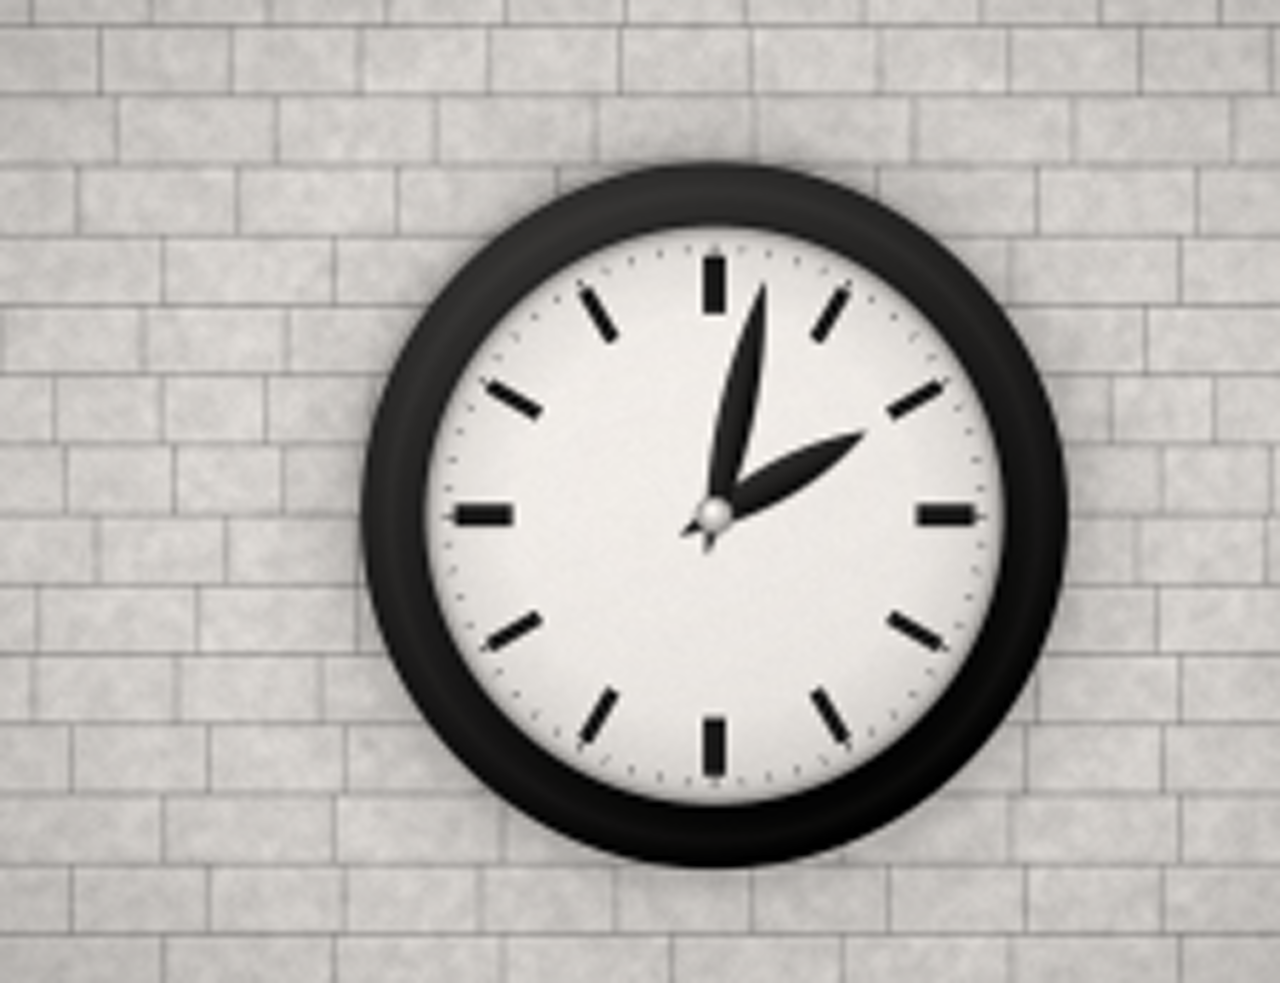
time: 2:02
